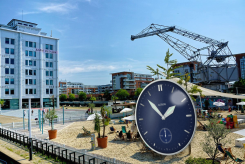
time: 1:53
